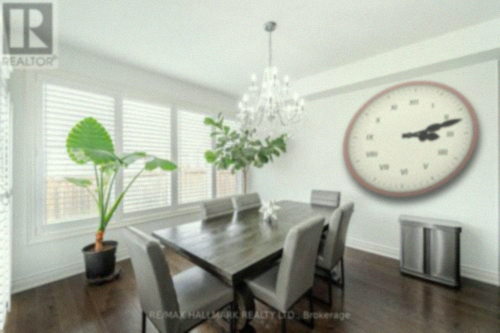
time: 3:12
